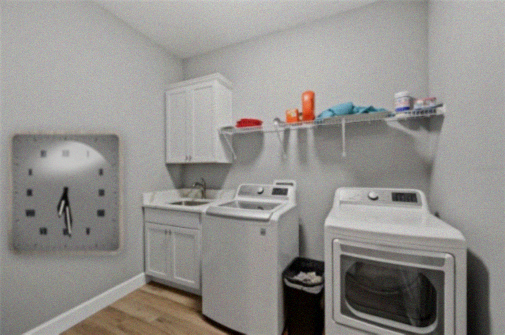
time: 6:29
